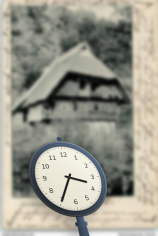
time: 3:35
